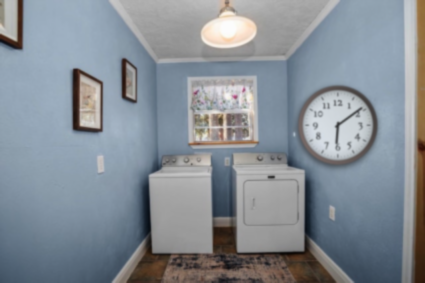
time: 6:09
